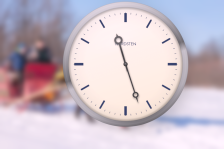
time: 11:27
